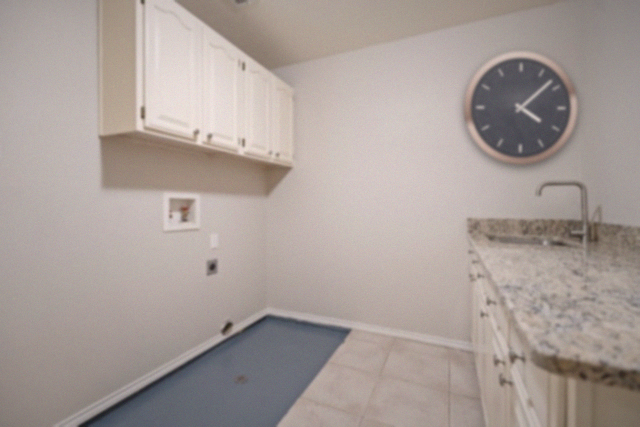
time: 4:08
